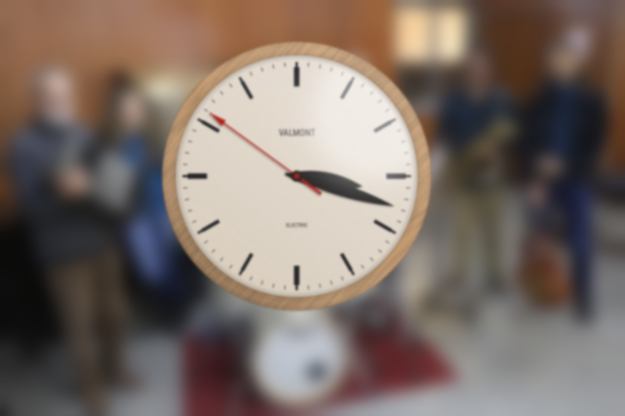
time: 3:17:51
